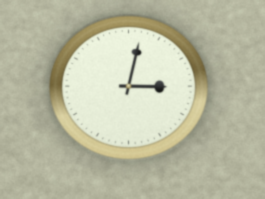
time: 3:02
